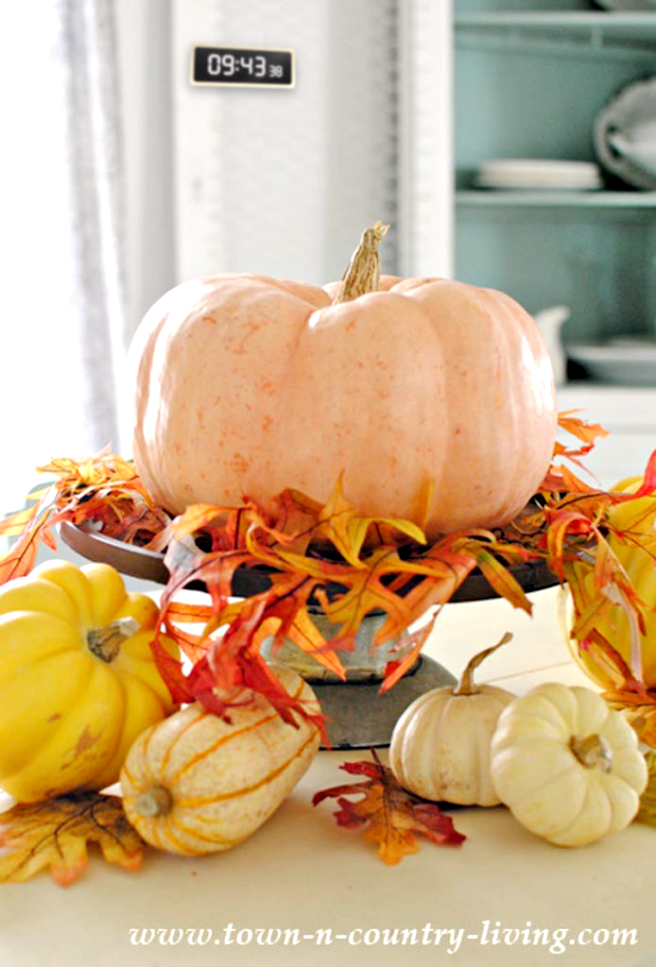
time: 9:43
